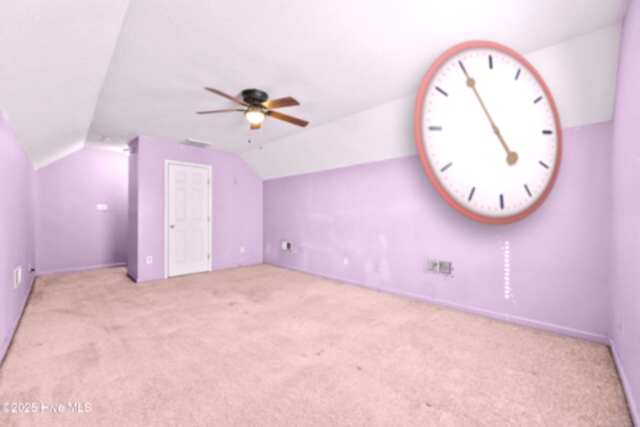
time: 4:55
